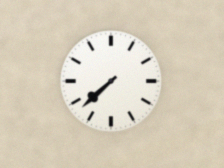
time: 7:38
